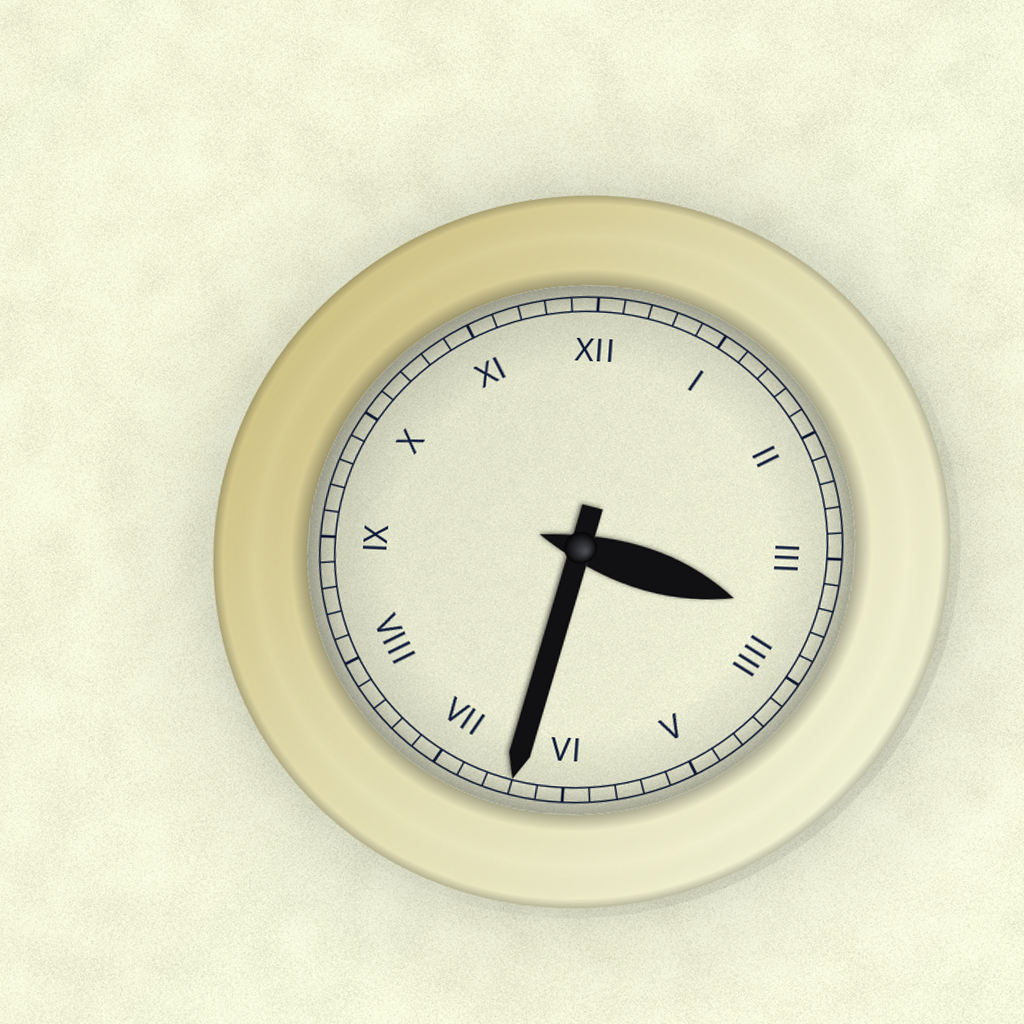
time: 3:32
